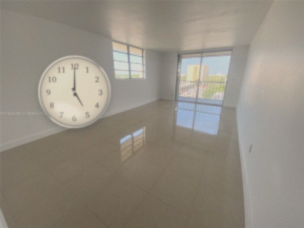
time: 5:00
